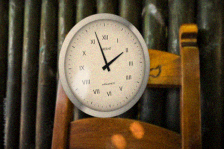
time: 1:57
